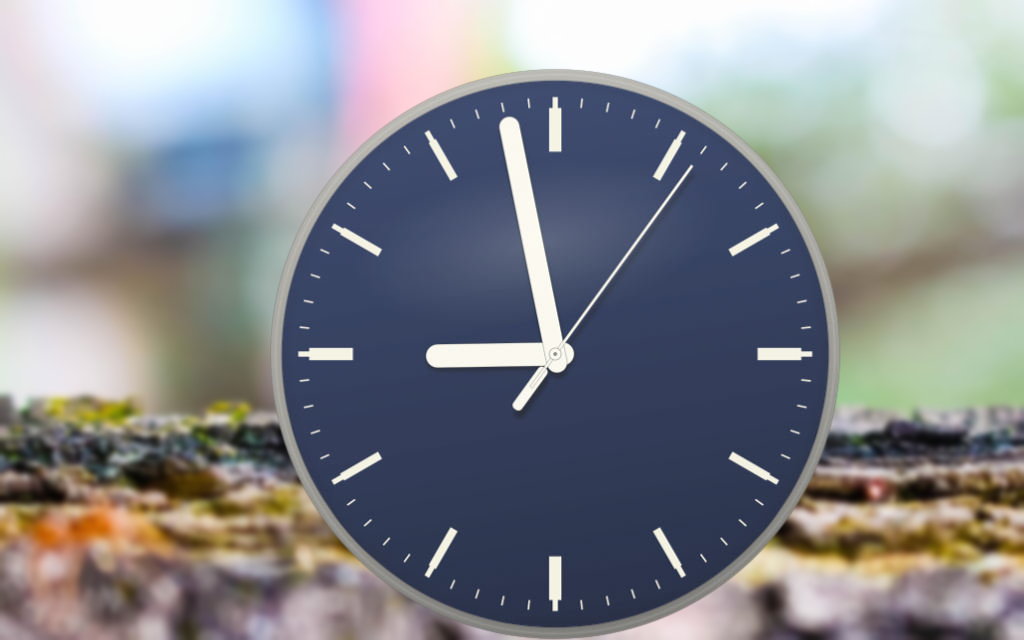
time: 8:58:06
